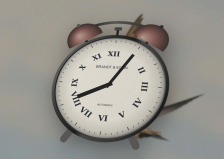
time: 8:05
